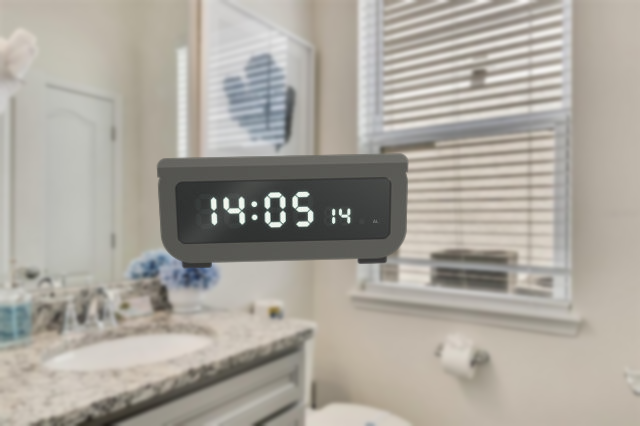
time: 14:05:14
